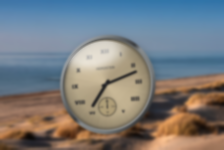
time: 7:12
